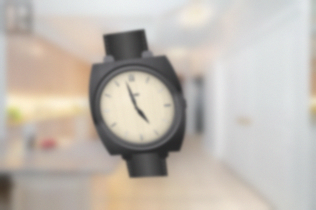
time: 4:58
